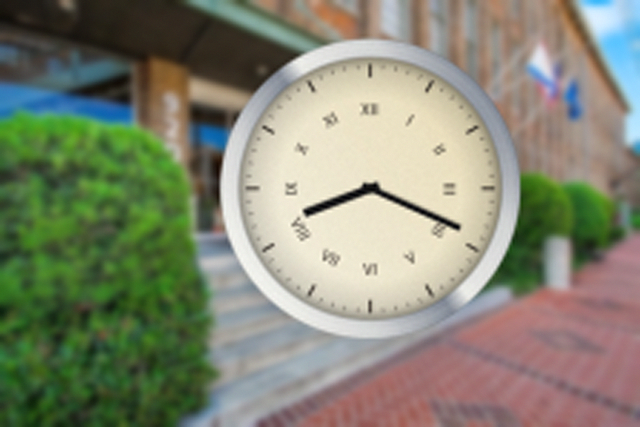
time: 8:19
